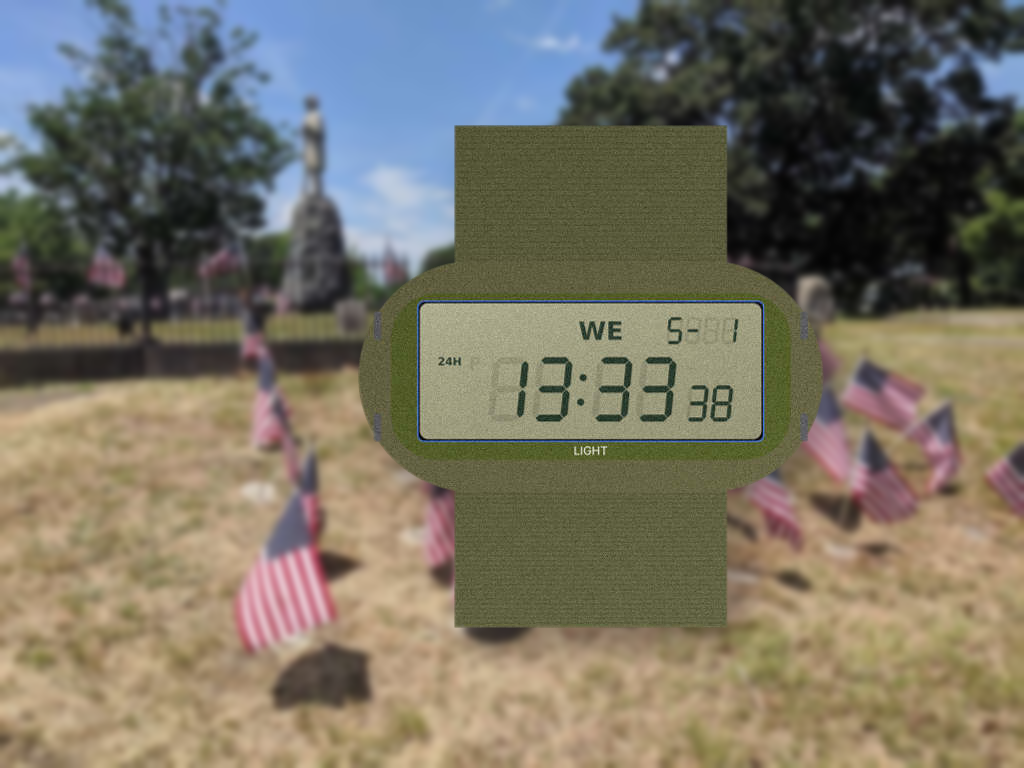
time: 13:33:38
